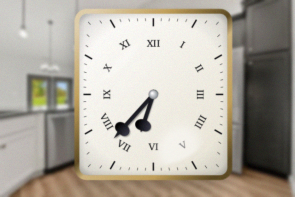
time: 6:37
